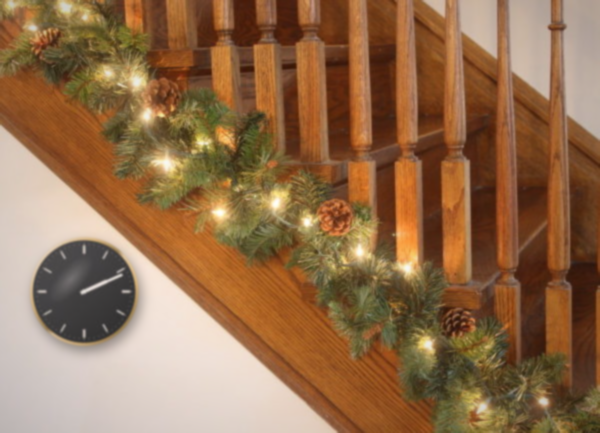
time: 2:11
